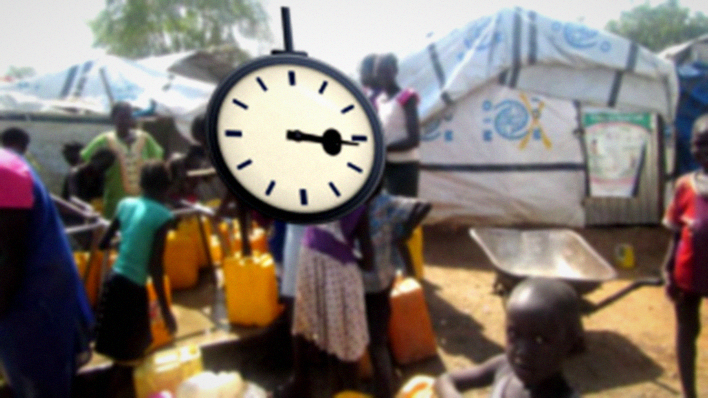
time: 3:16
